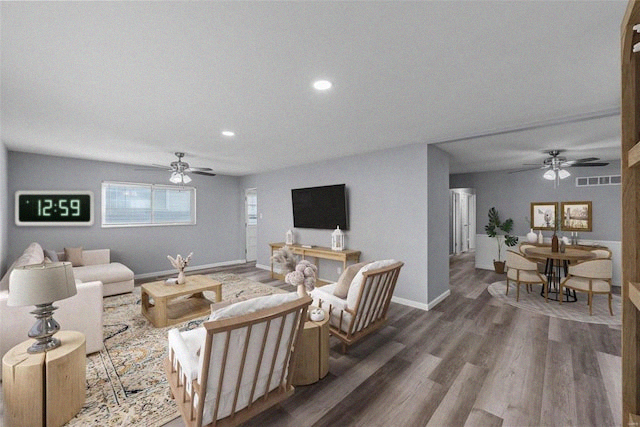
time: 12:59
